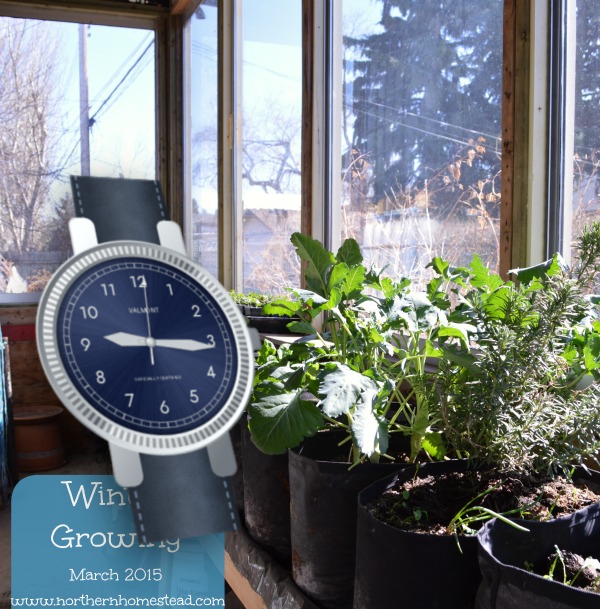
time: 9:16:01
